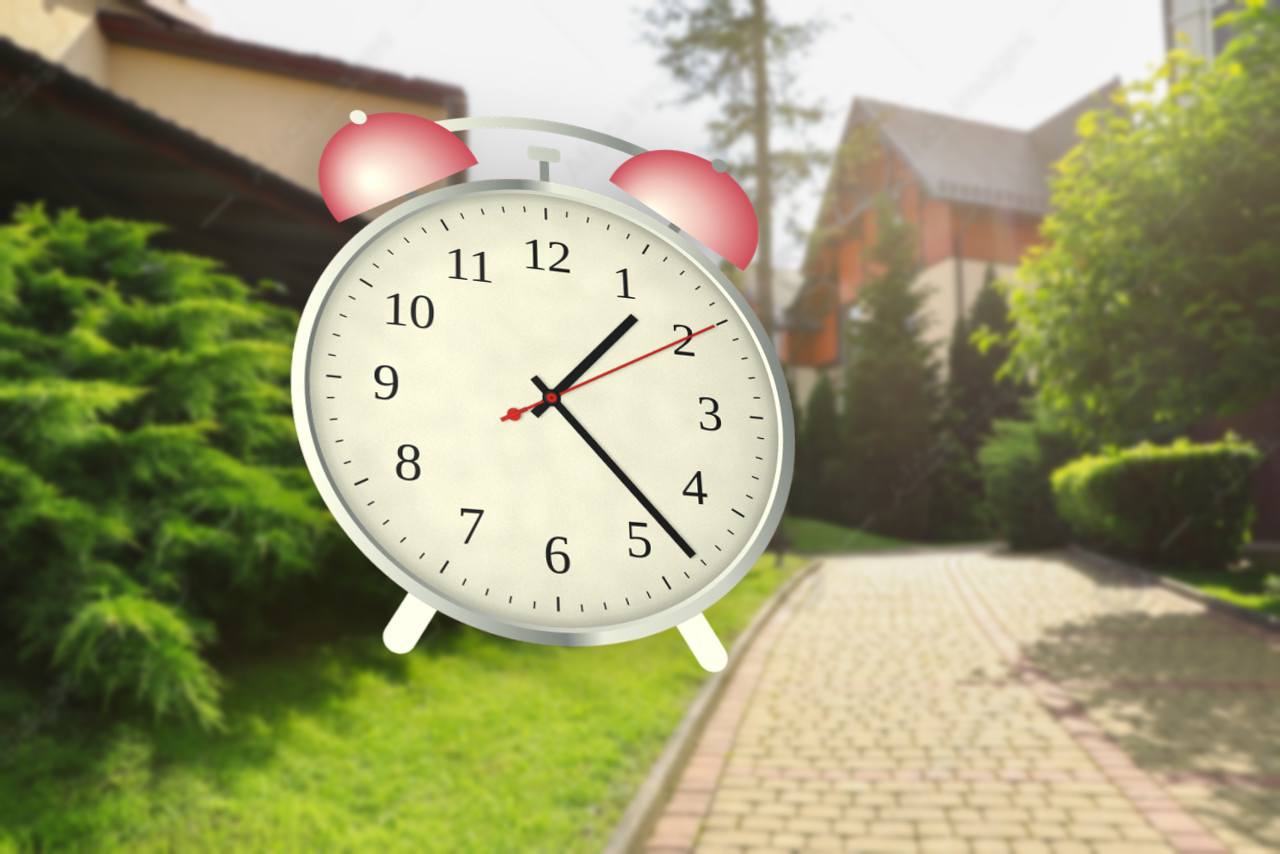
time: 1:23:10
